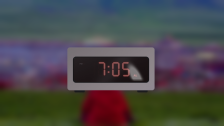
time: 7:05
